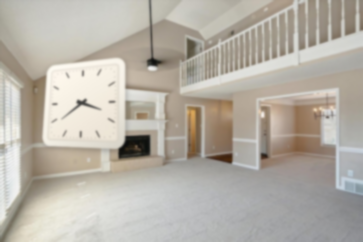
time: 3:39
